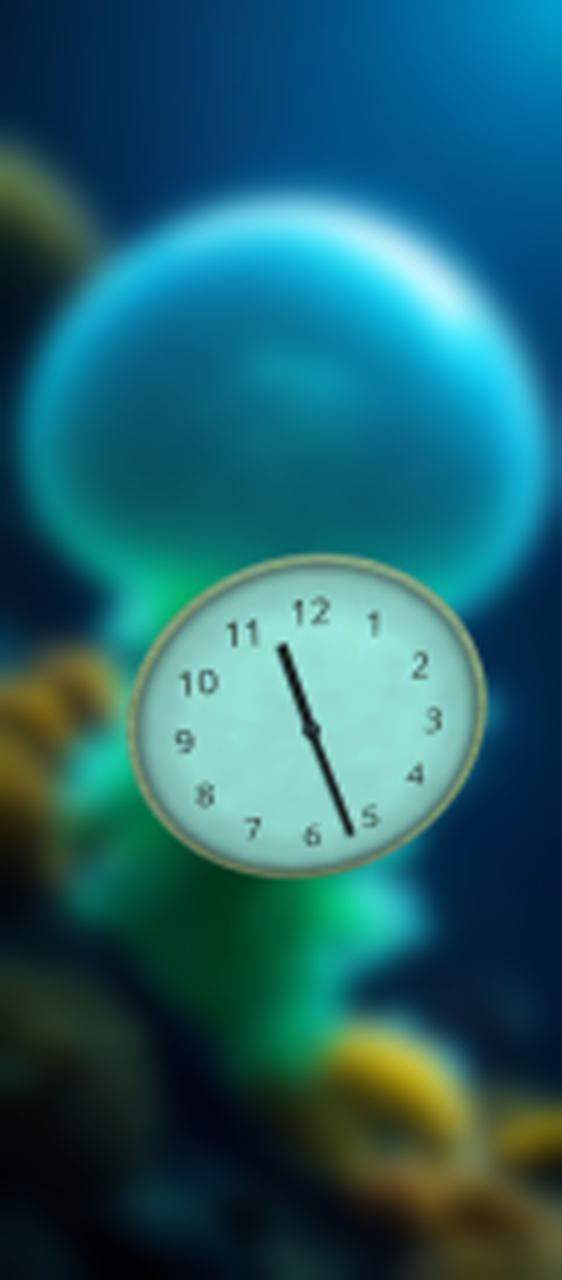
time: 11:27
